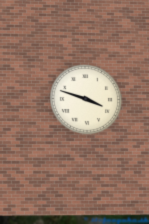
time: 3:48
